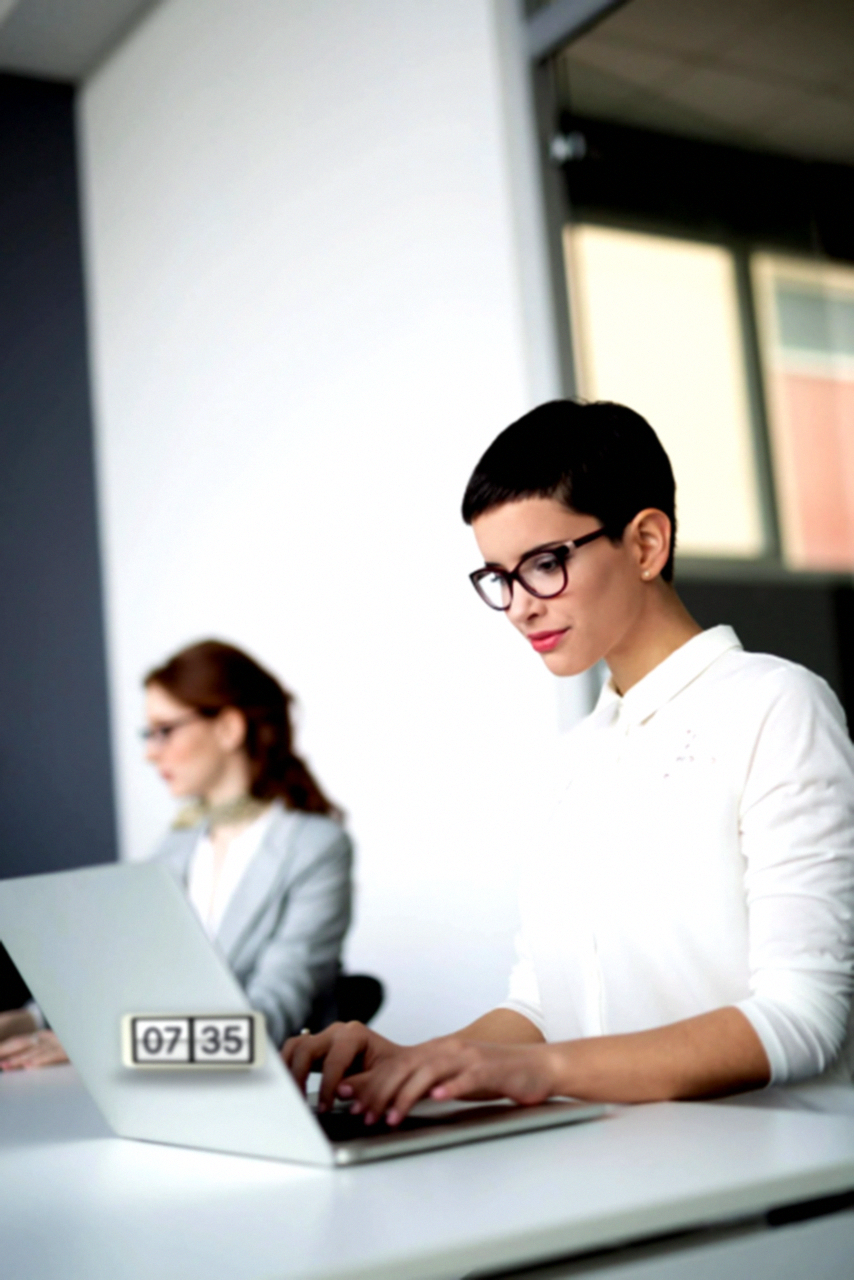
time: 7:35
